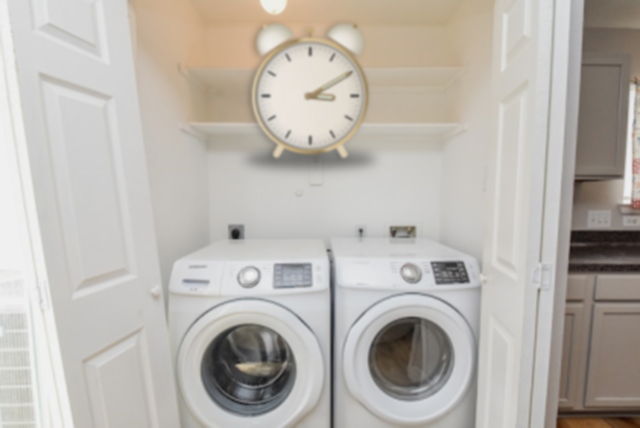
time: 3:10
